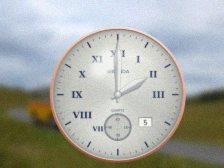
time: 2:00
